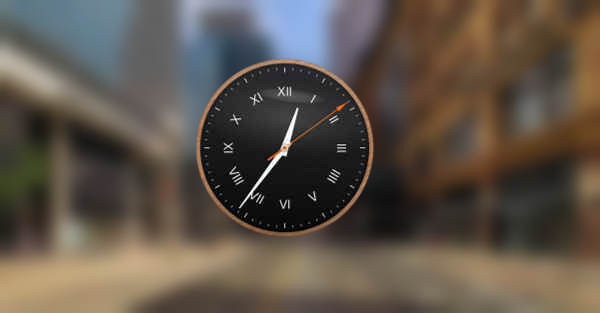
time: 12:36:09
